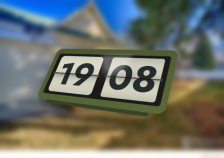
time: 19:08
